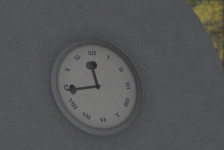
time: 11:44
